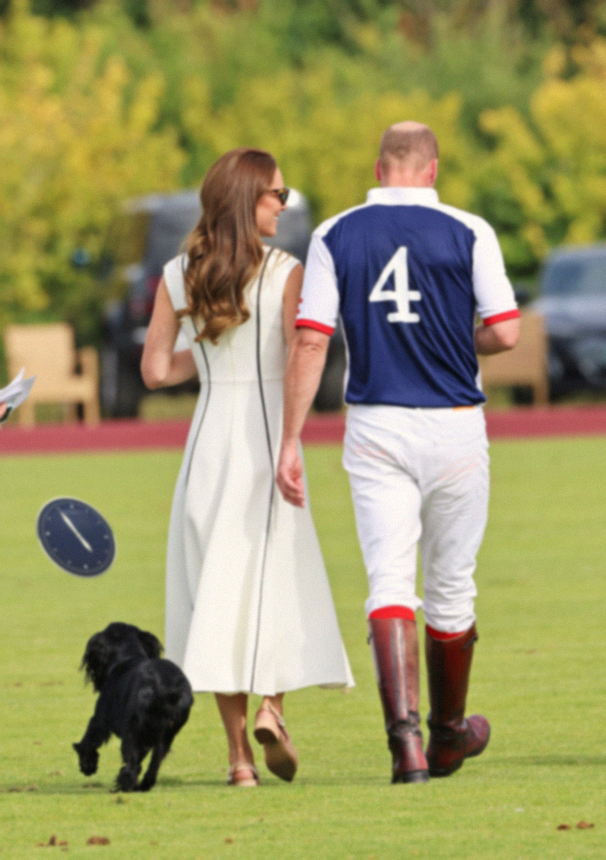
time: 4:55
